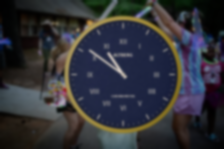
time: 10:51
